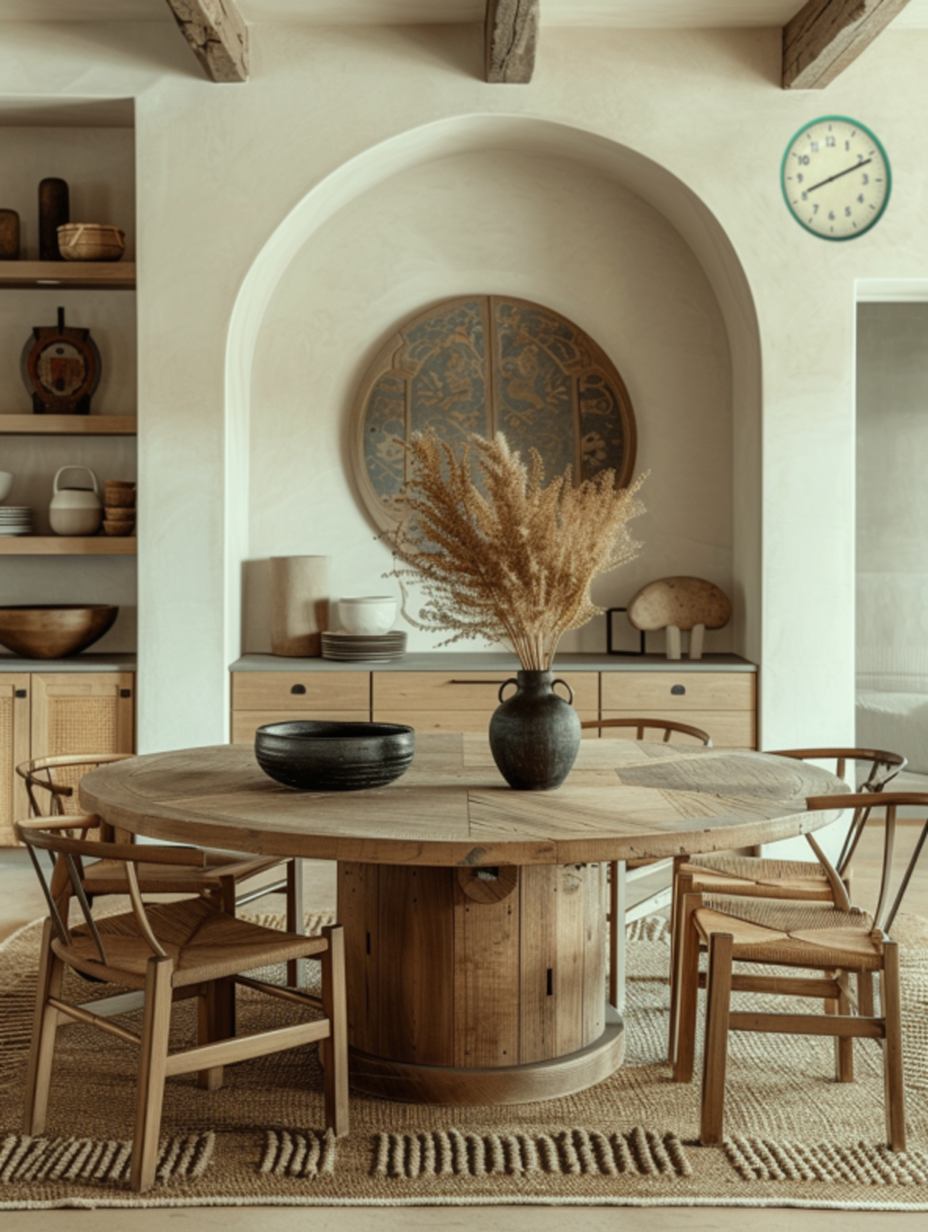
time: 8:11
